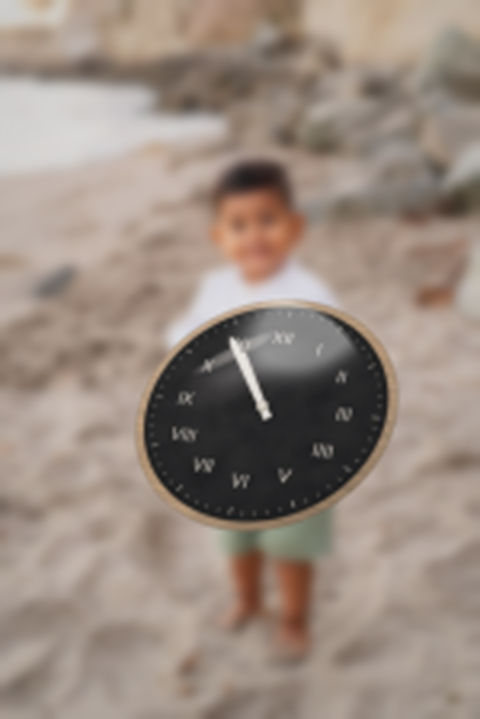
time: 10:54
